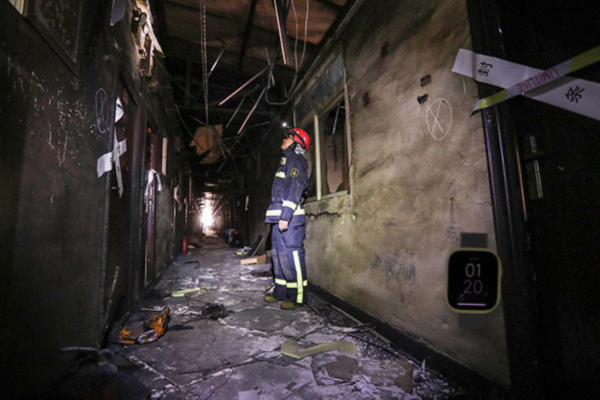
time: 1:20
